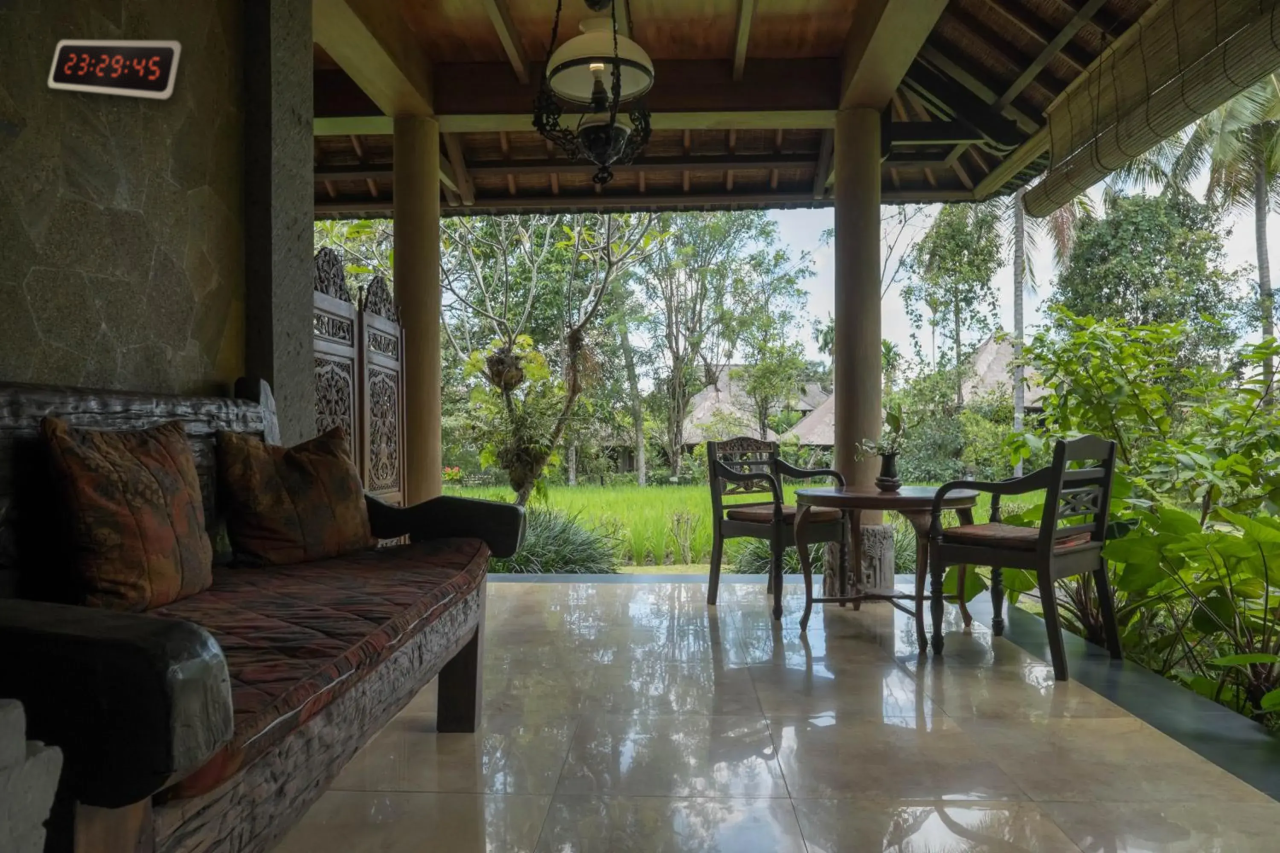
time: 23:29:45
